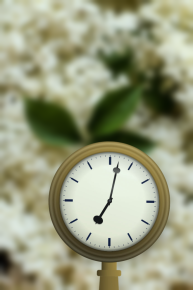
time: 7:02
